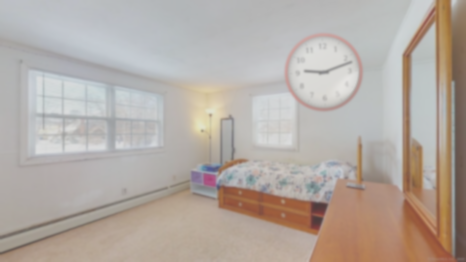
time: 9:12
